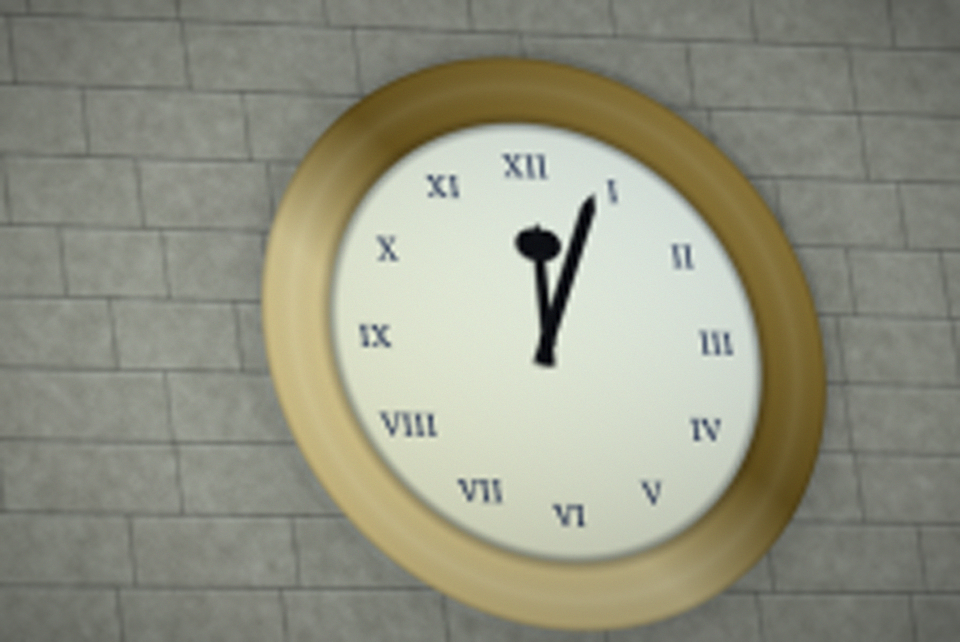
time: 12:04
